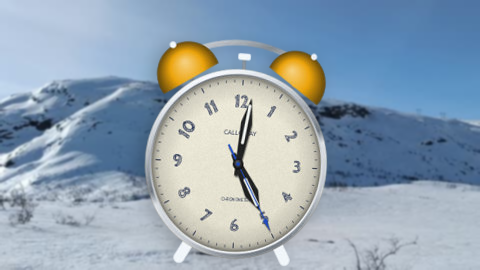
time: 5:01:25
